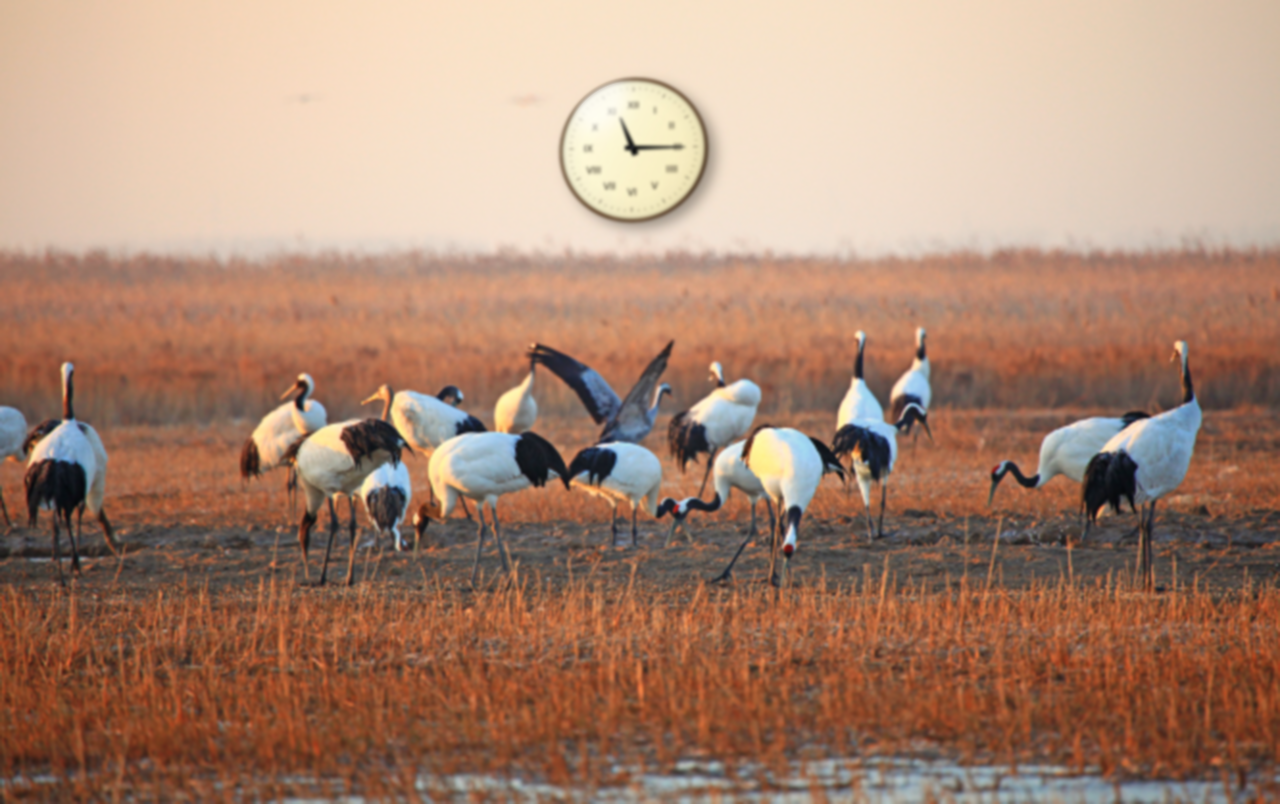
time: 11:15
